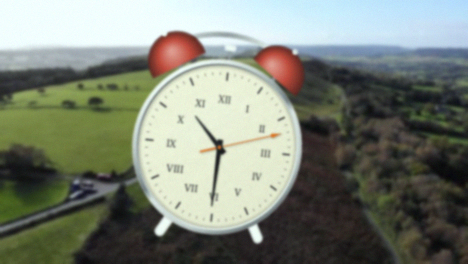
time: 10:30:12
